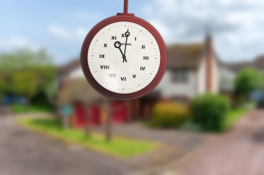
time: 11:01
